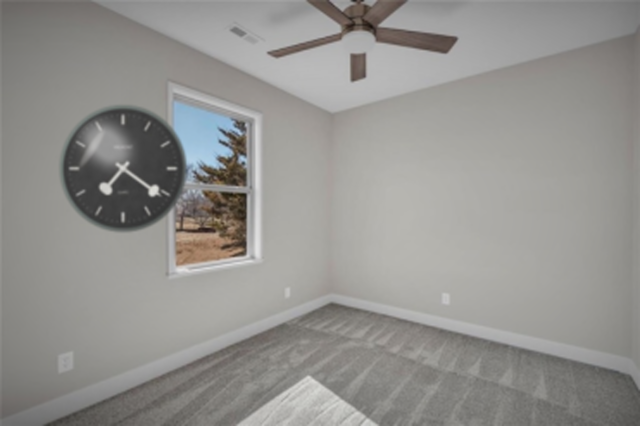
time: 7:21
